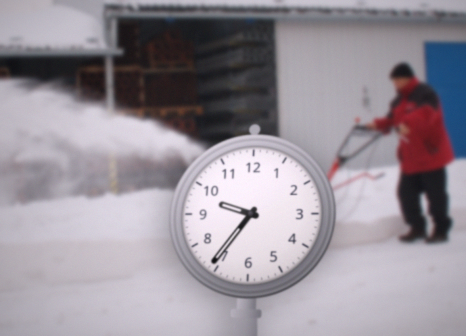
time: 9:36
